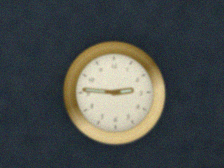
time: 2:46
